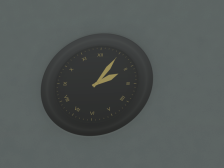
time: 2:05
